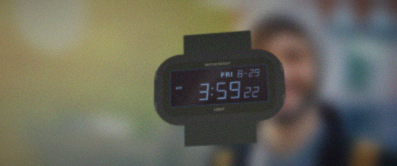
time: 3:59:22
